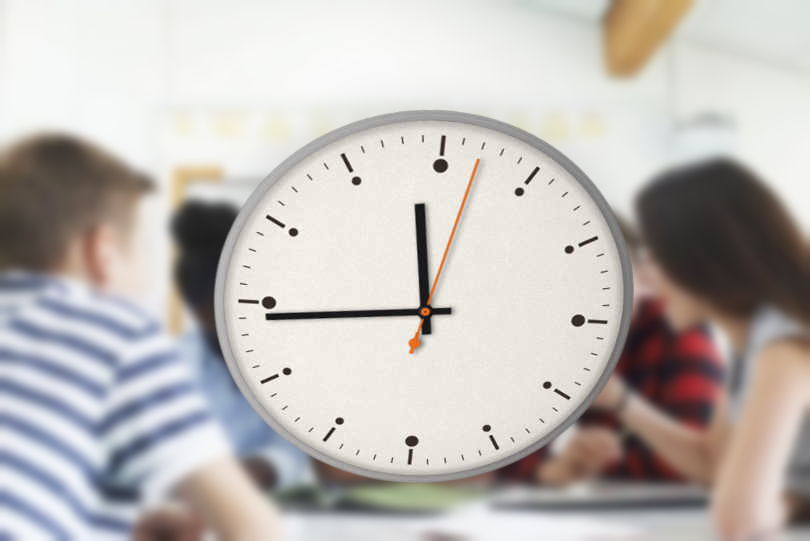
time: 11:44:02
